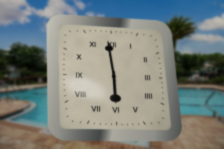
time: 5:59
